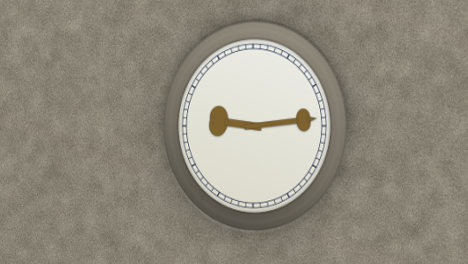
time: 9:14
